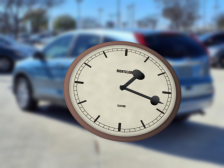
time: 1:18
